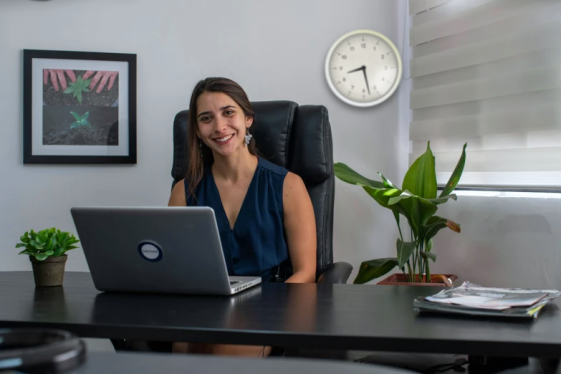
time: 8:28
